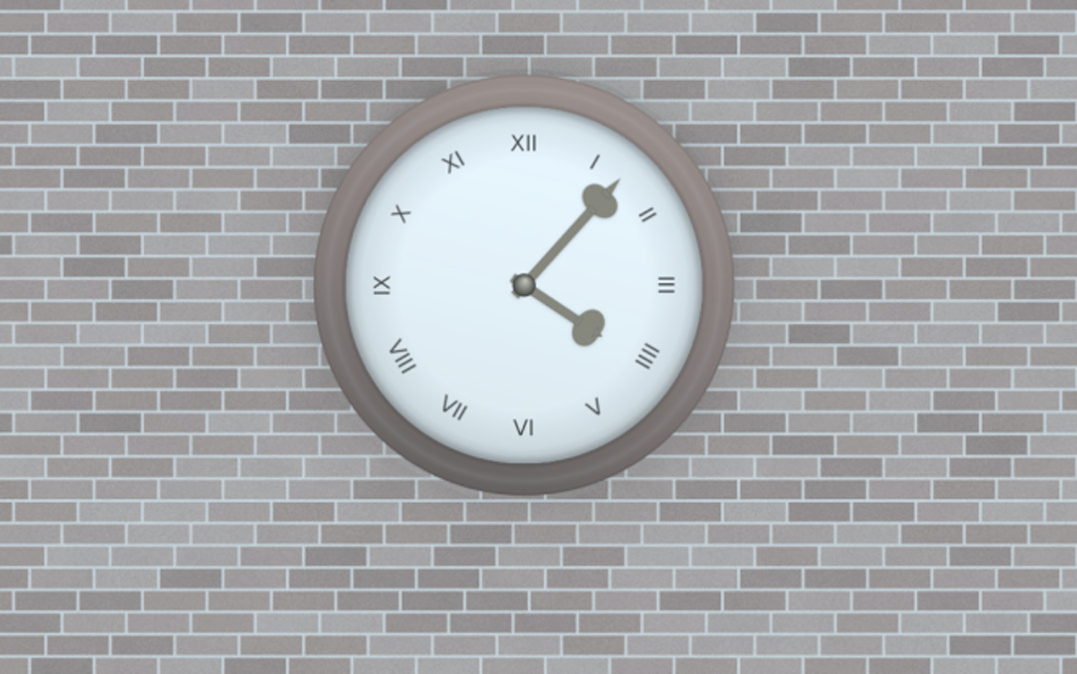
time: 4:07
